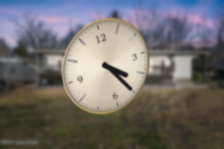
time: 4:25
